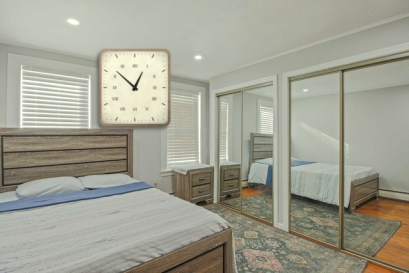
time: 12:52
